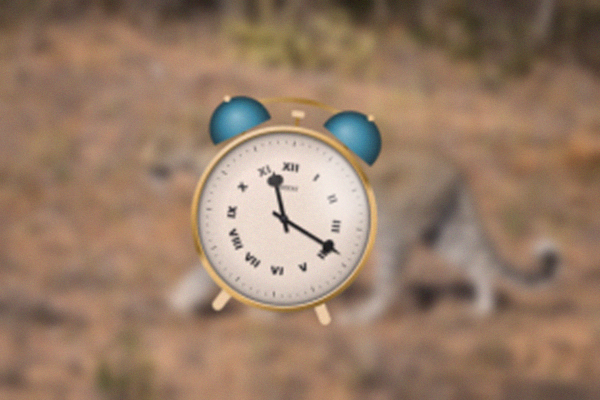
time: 11:19
